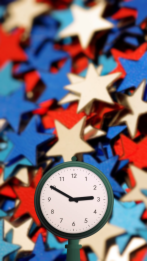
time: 2:50
